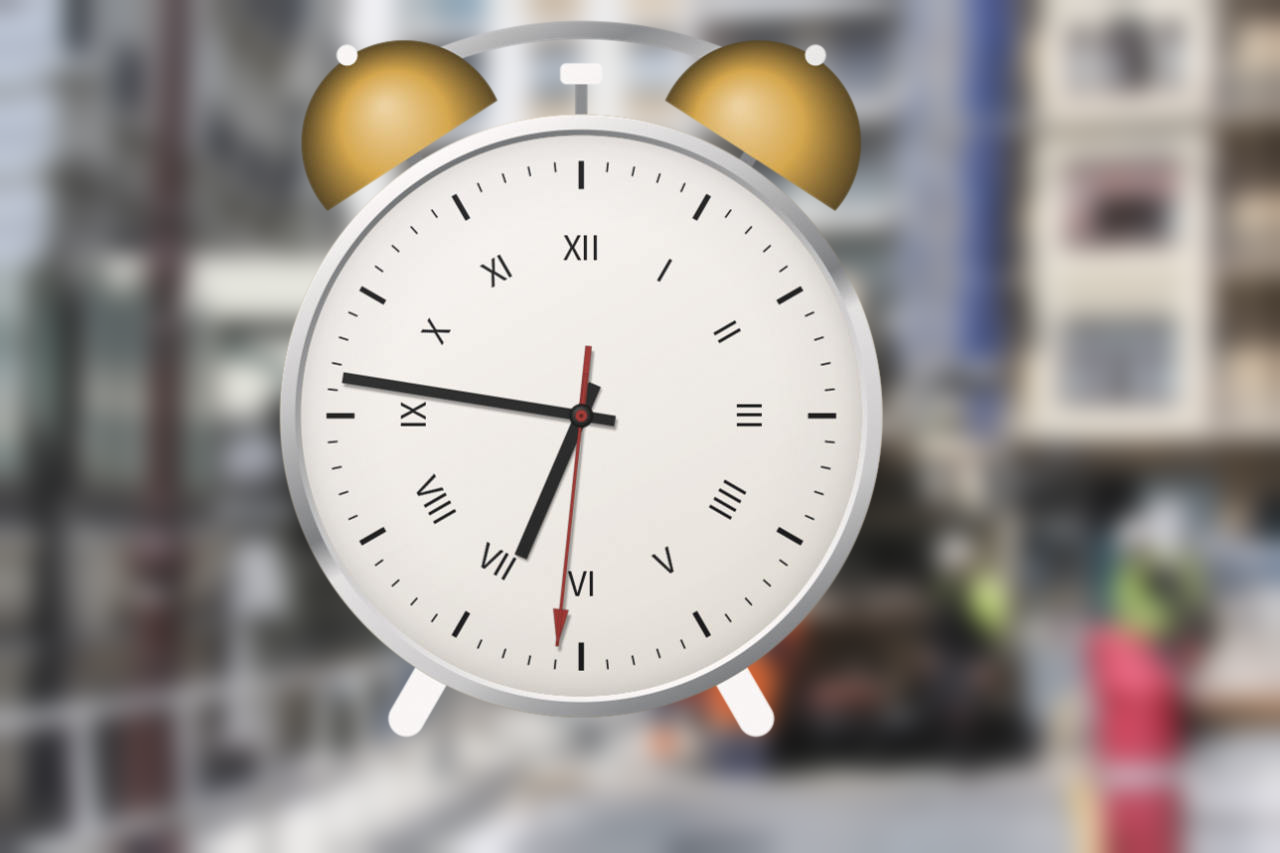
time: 6:46:31
